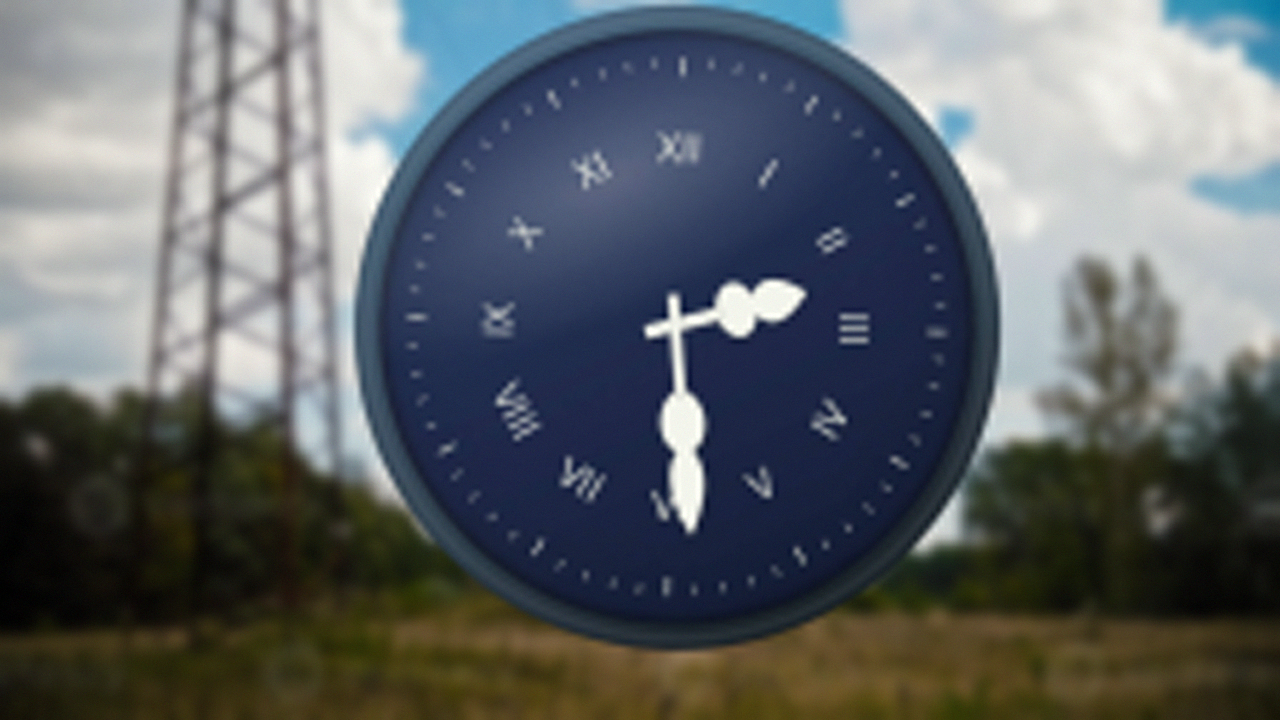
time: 2:29
